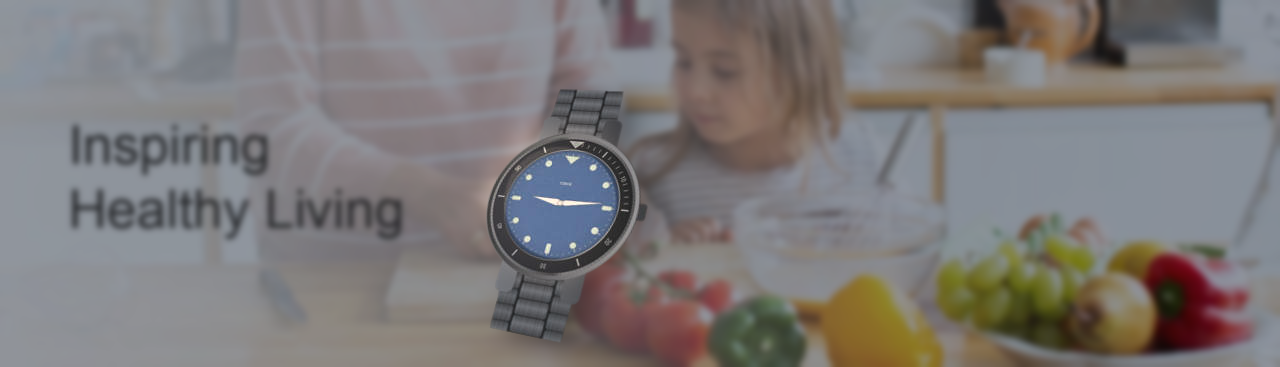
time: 9:14
